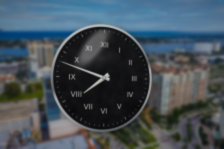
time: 7:48
